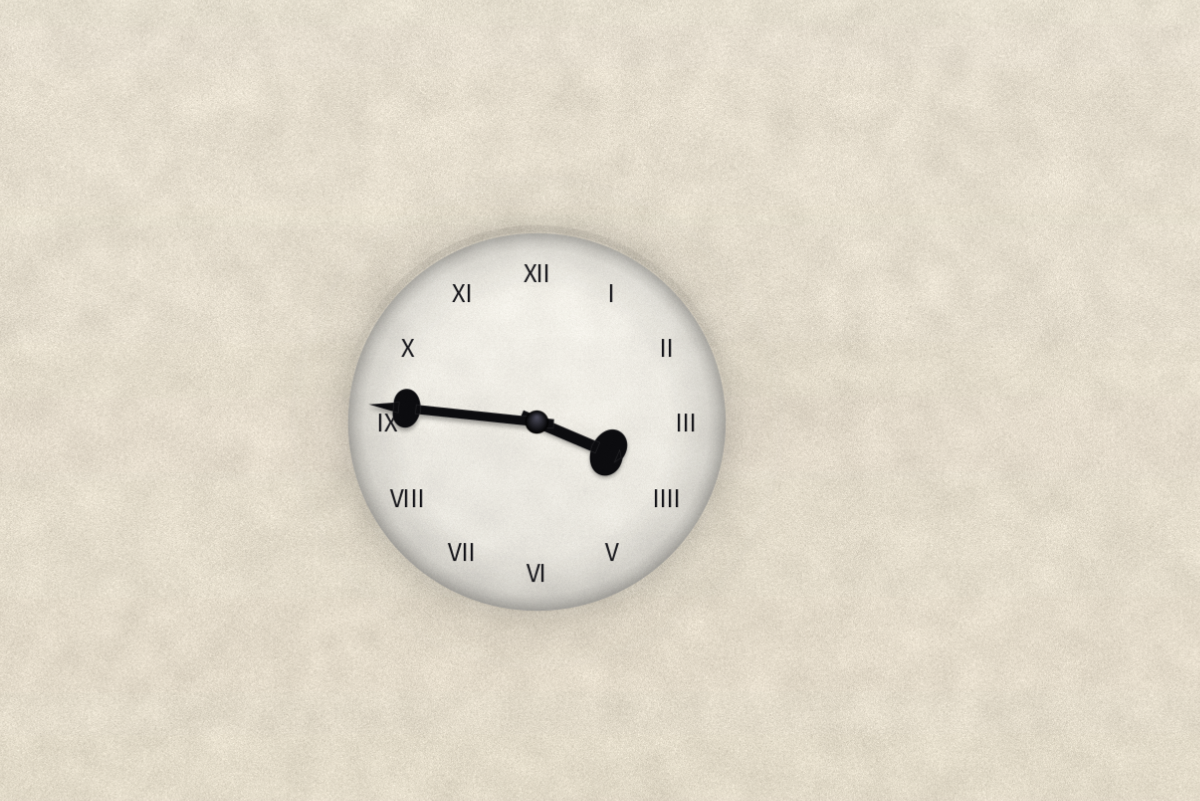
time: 3:46
